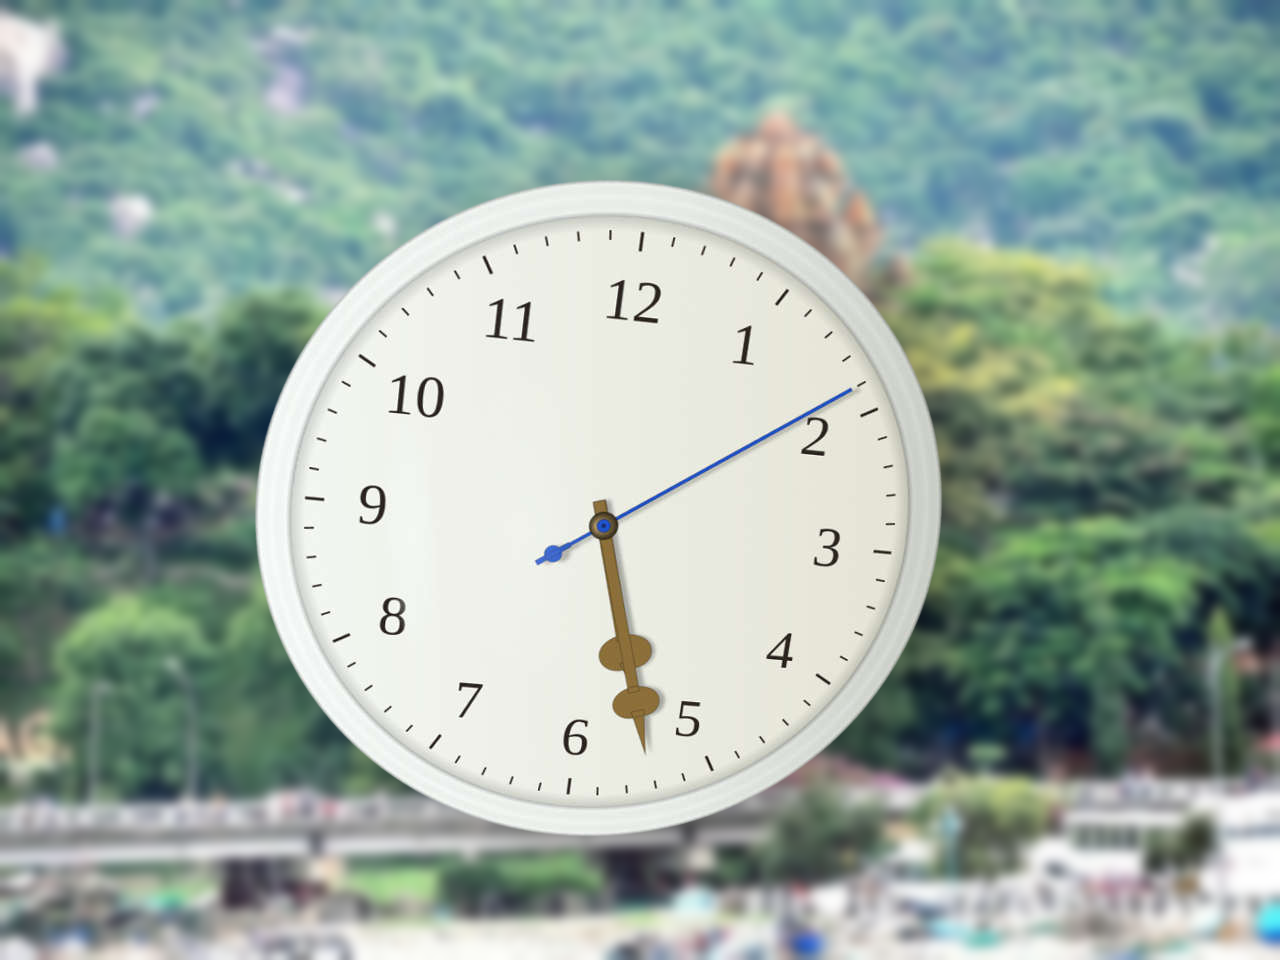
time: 5:27:09
